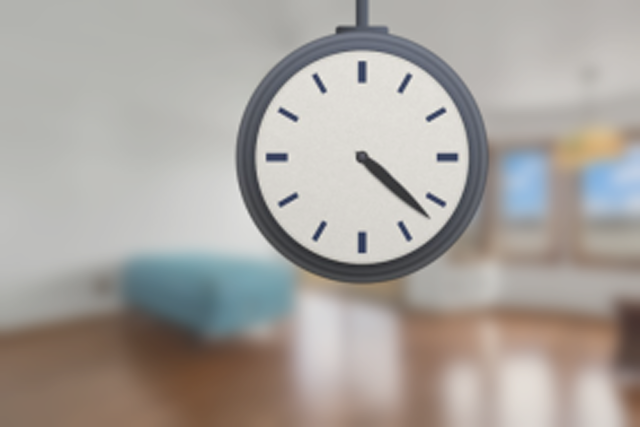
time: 4:22
